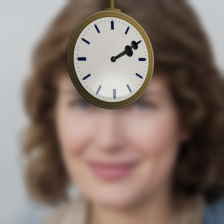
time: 2:10
